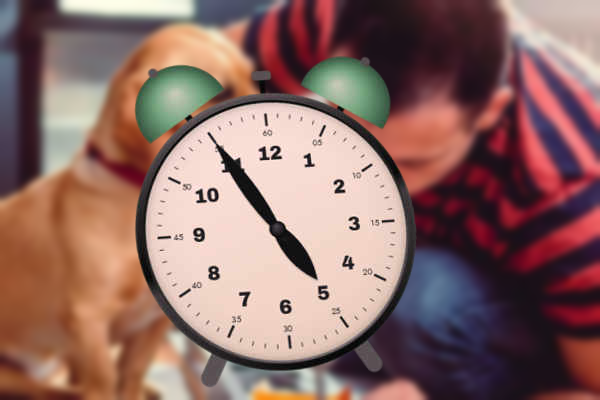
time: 4:55
